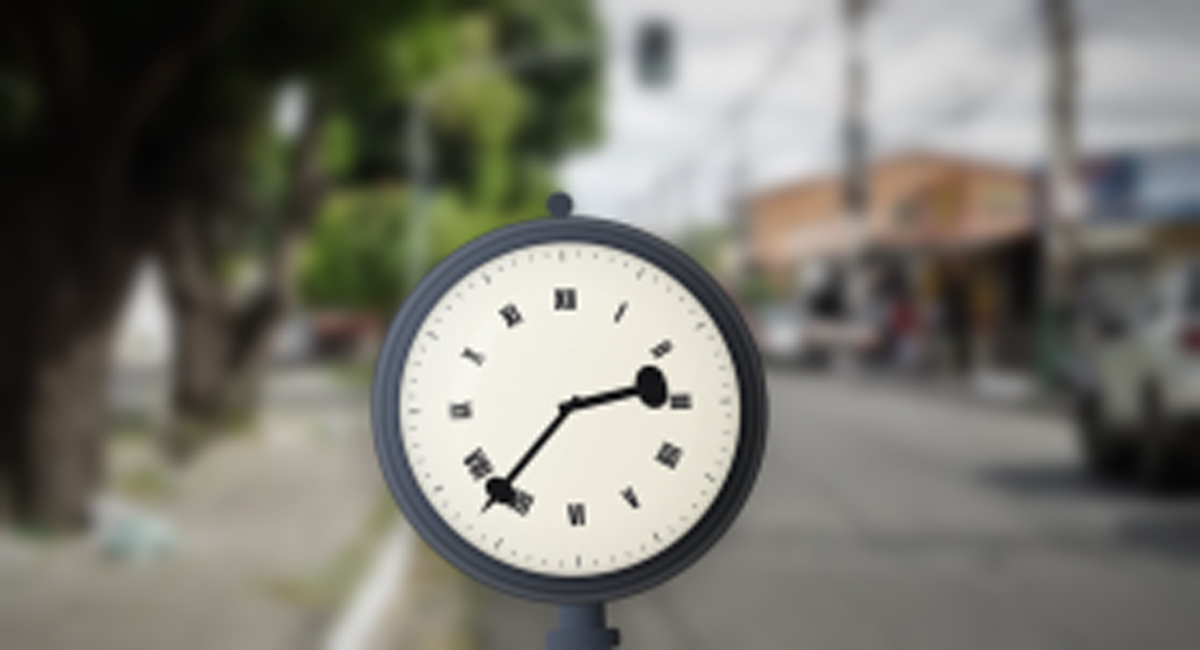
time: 2:37
